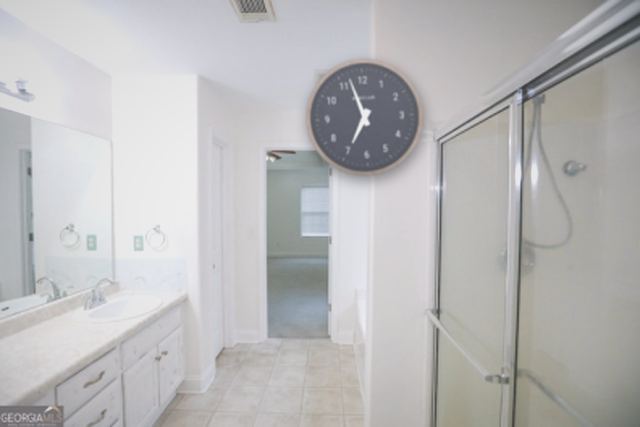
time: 6:57
